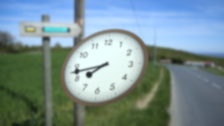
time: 7:43
